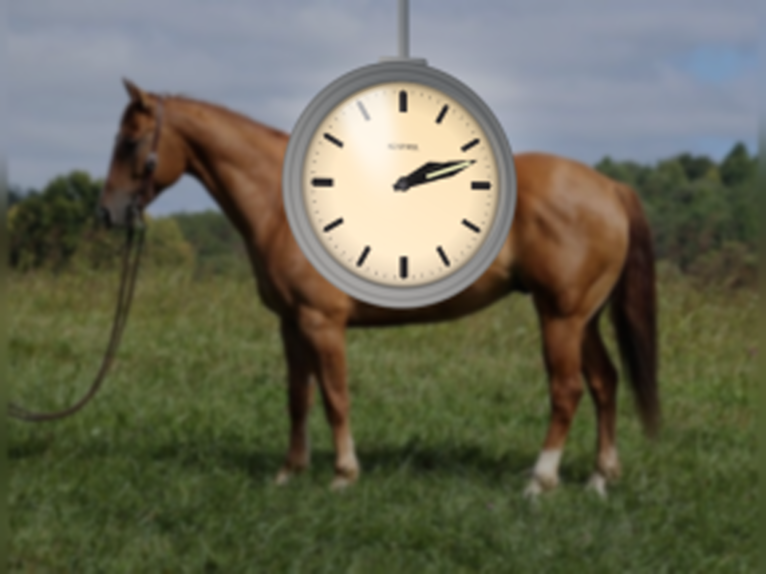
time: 2:12
